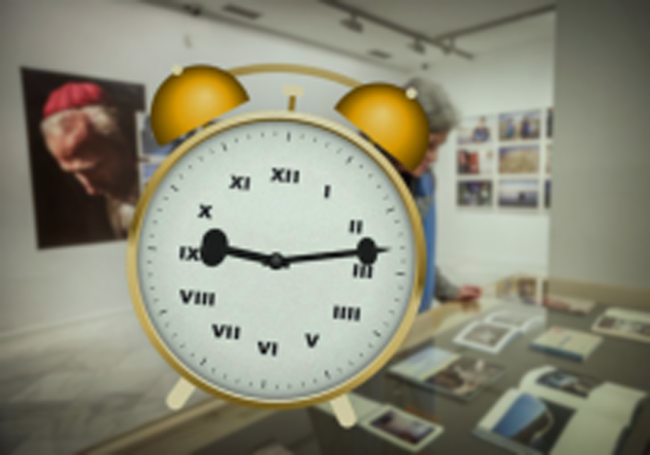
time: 9:13
